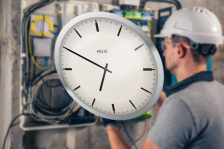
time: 6:50
